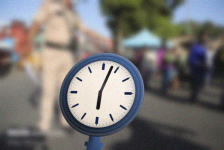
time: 6:03
